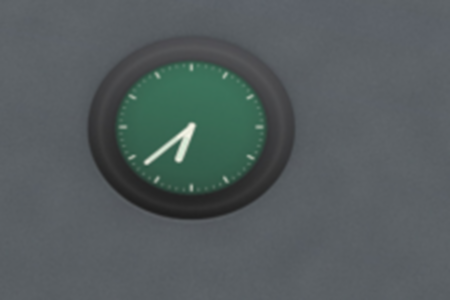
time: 6:38
